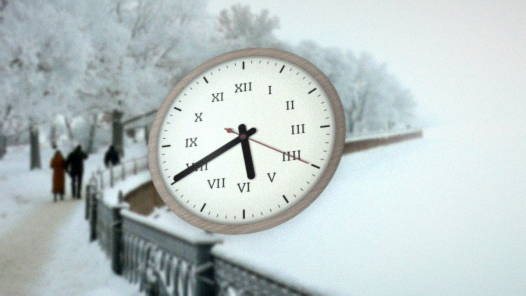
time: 5:40:20
